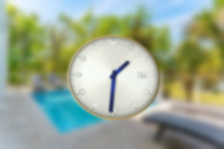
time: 1:31
